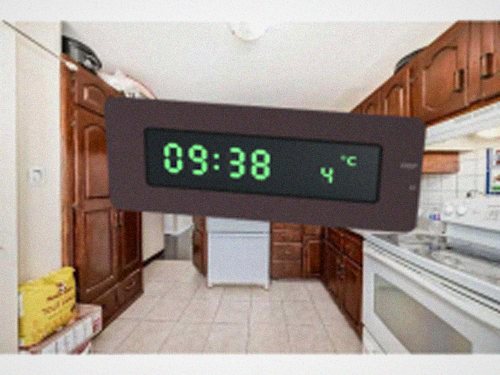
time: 9:38
